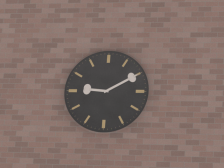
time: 9:10
